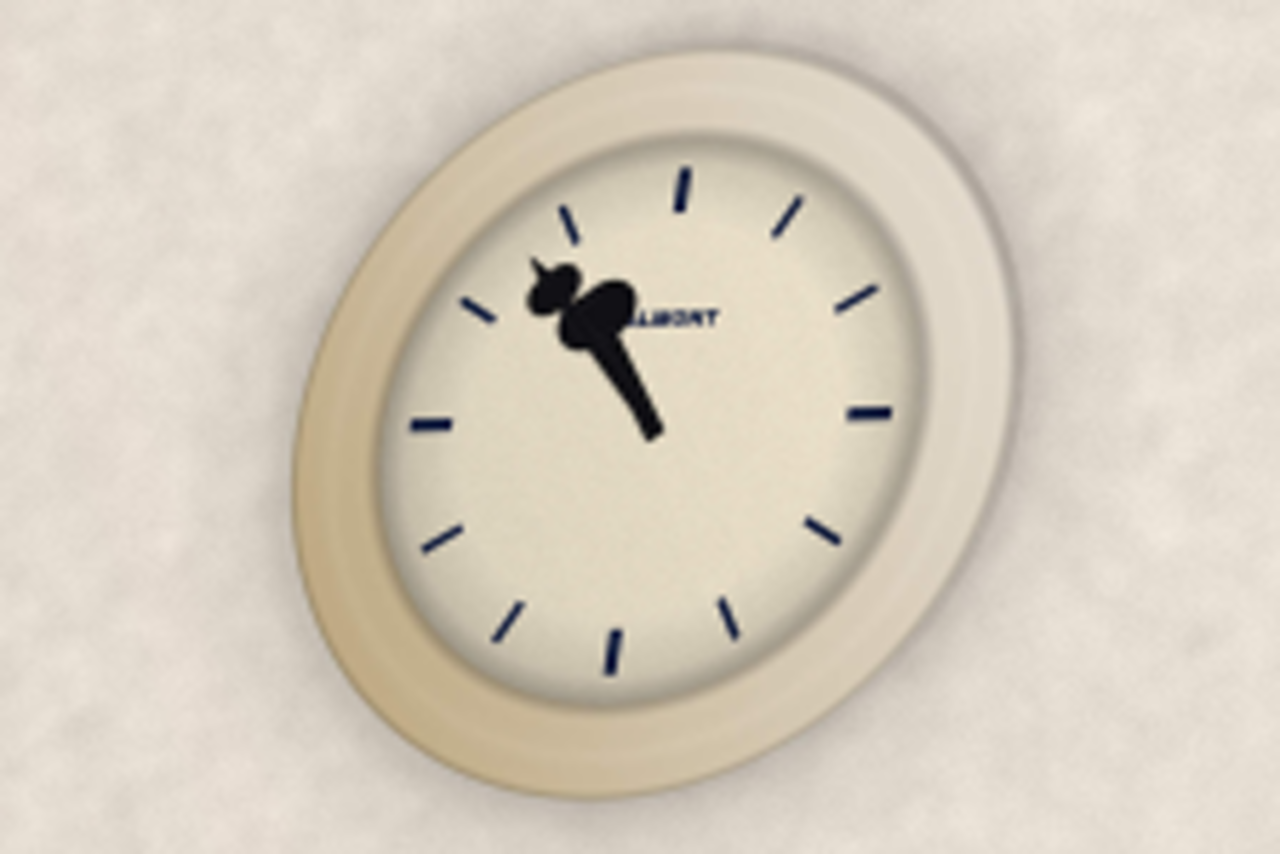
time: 10:53
